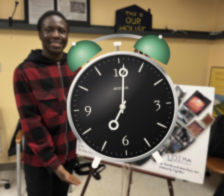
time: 7:01
